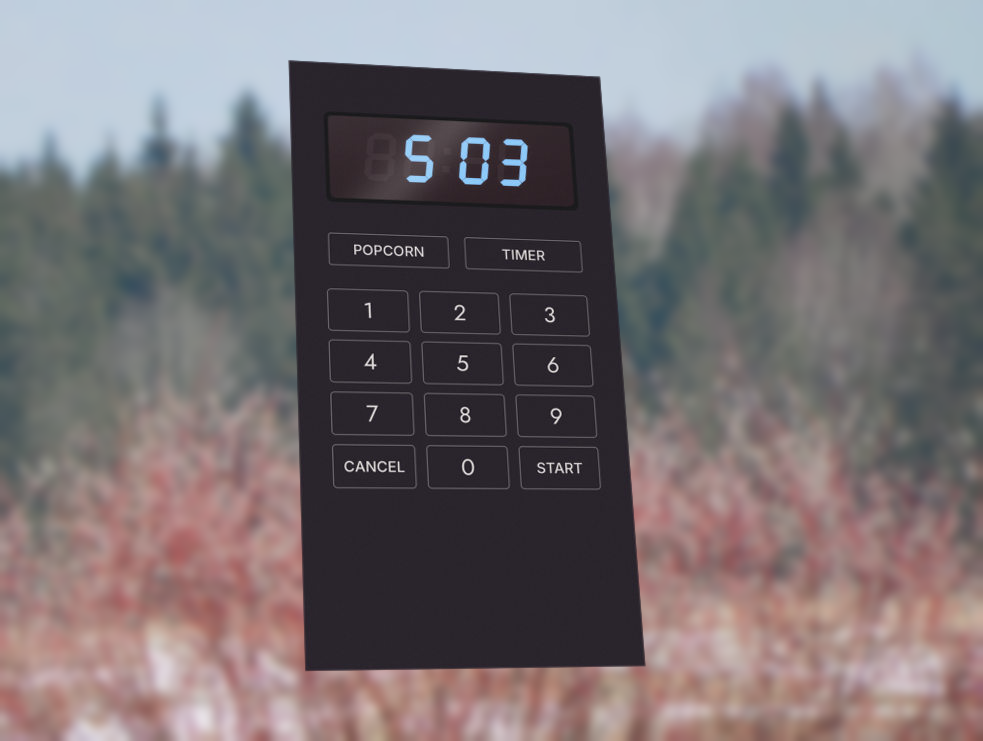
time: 5:03
